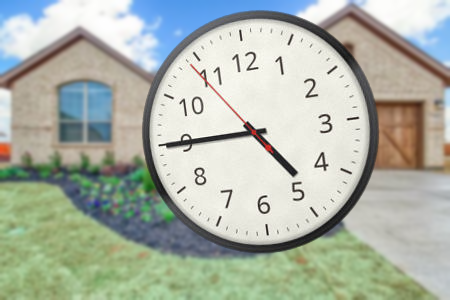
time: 4:44:54
